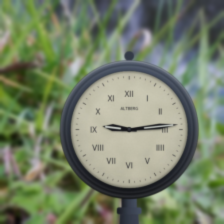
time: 9:14
